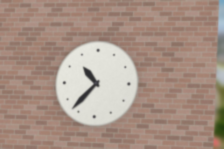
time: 10:37
